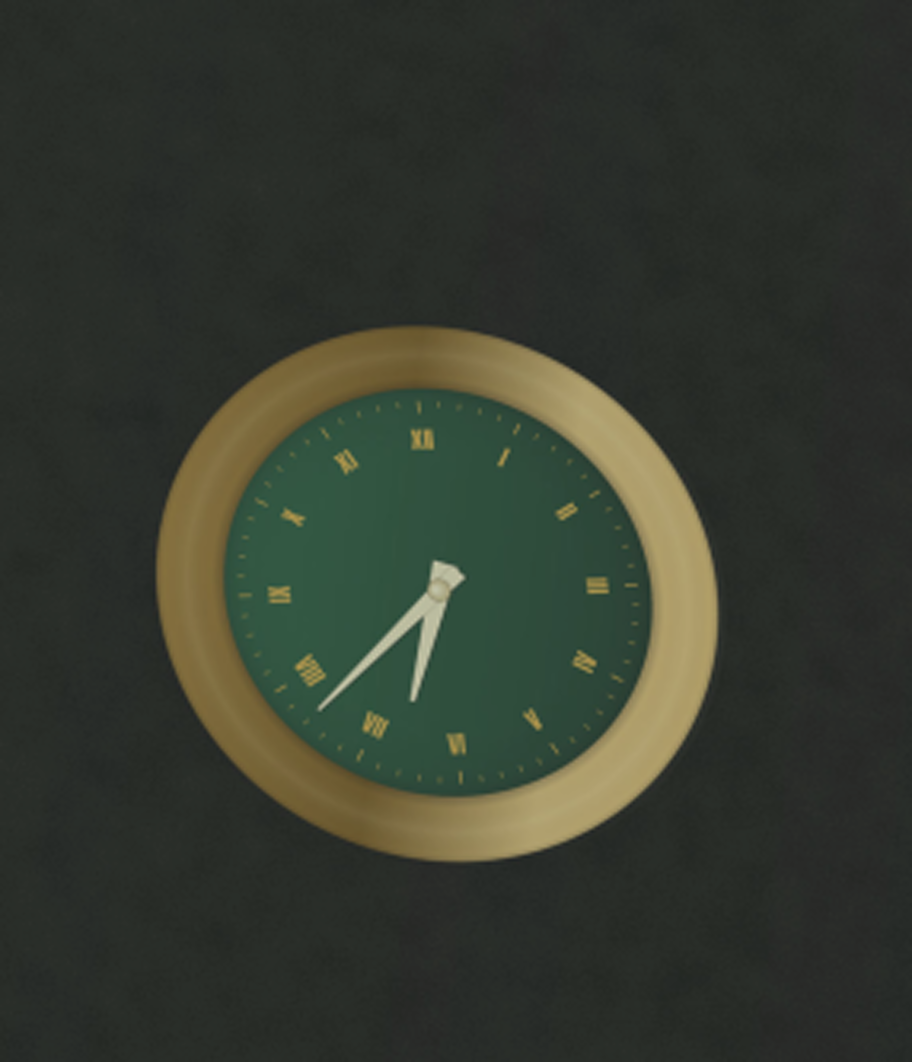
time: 6:38
